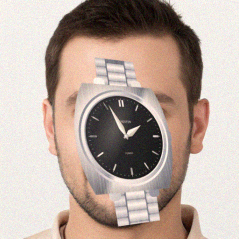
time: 1:56
